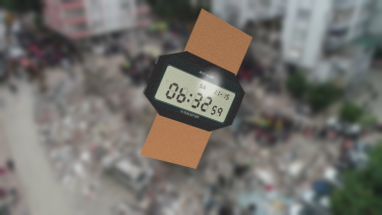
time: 6:32:59
